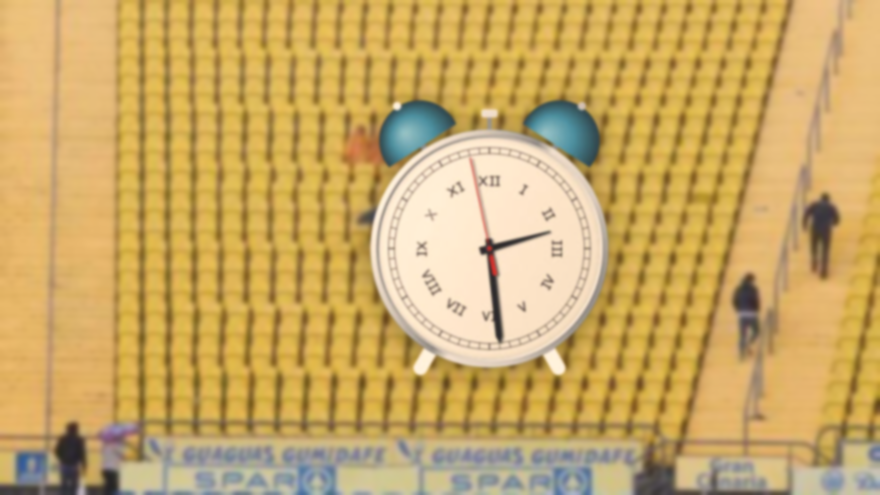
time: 2:28:58
